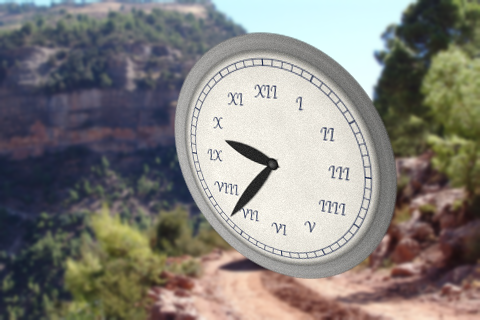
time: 9:37
